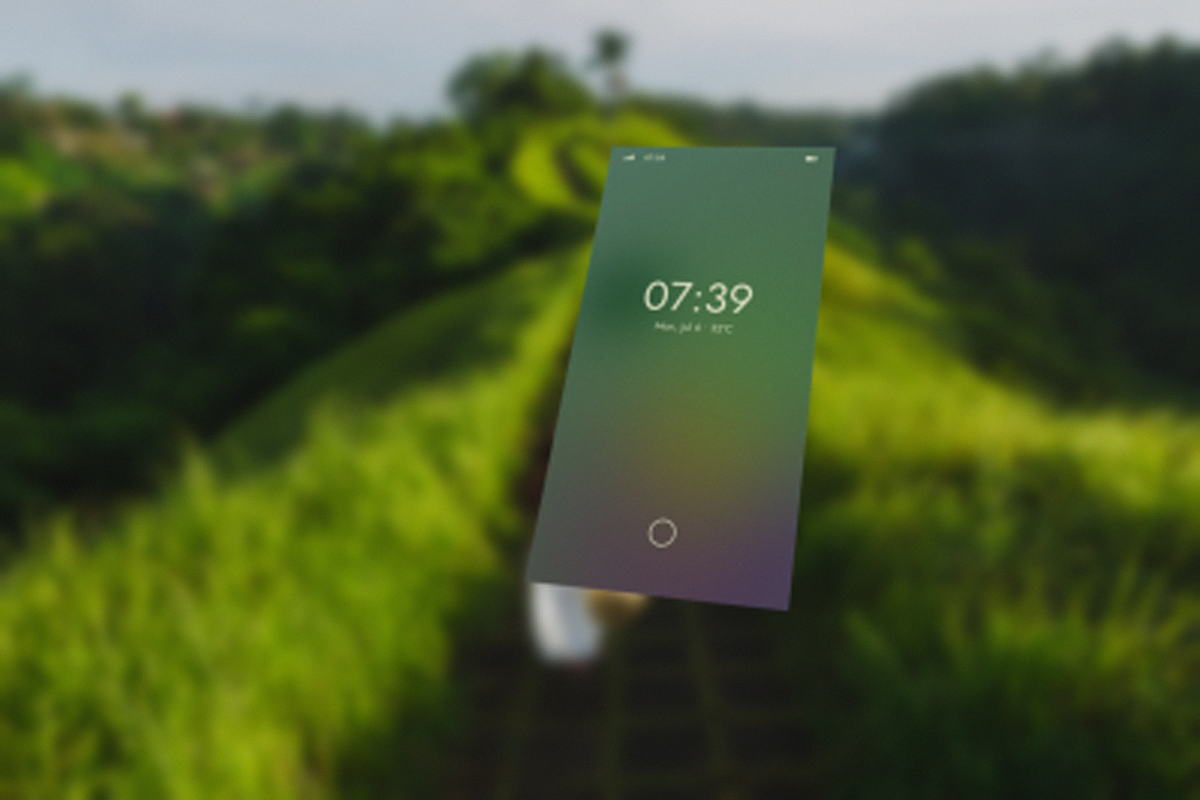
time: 7:39
